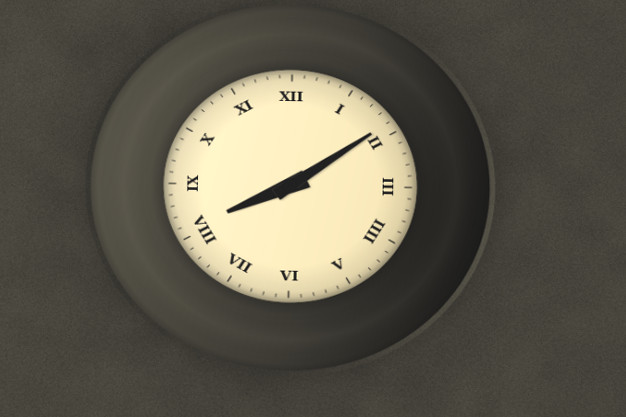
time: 8:09
